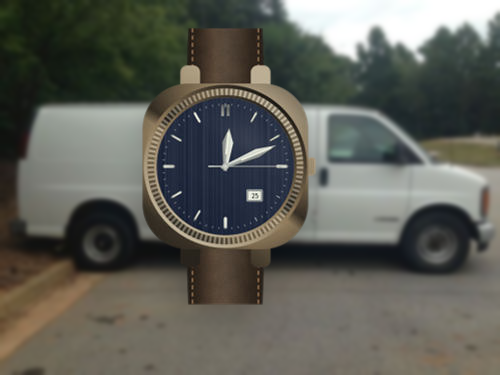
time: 12:11:15
